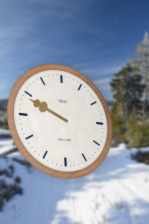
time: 9:49
